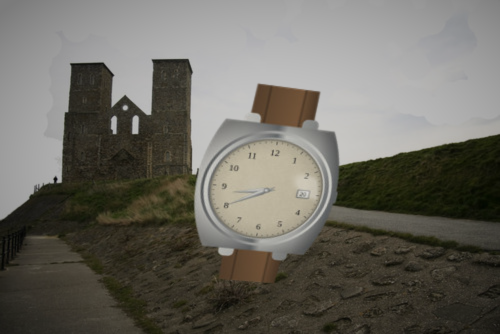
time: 8:40
